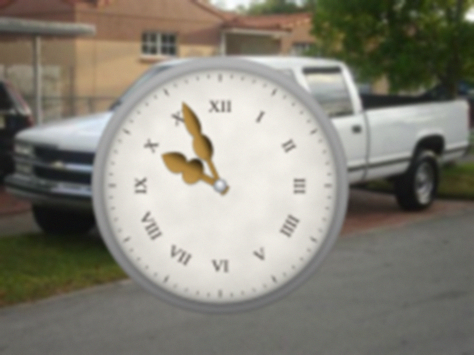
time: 9:56
